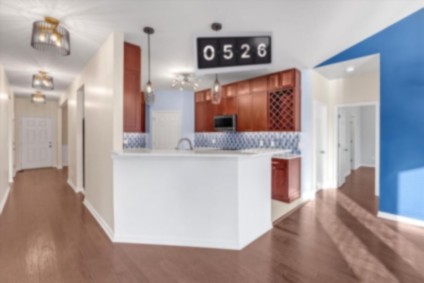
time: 5:26
